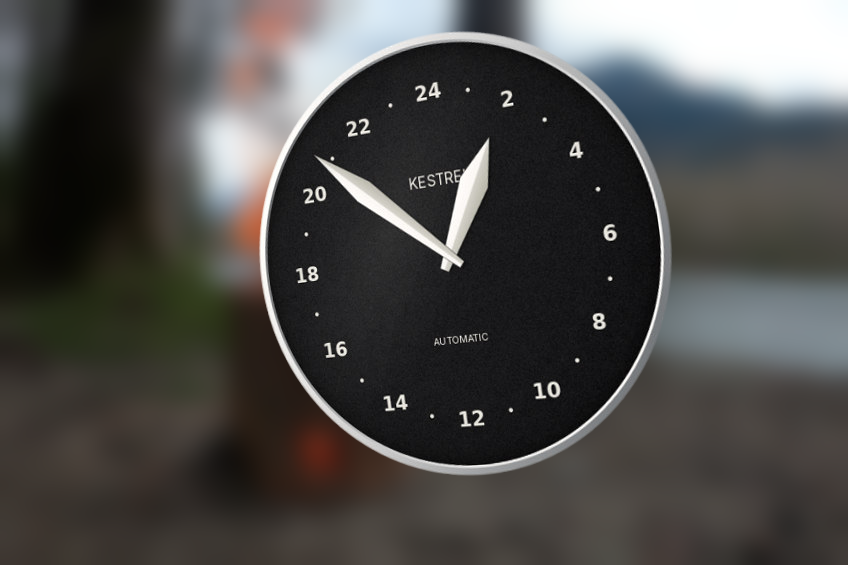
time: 1:52
